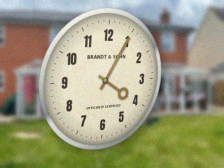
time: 4:05
